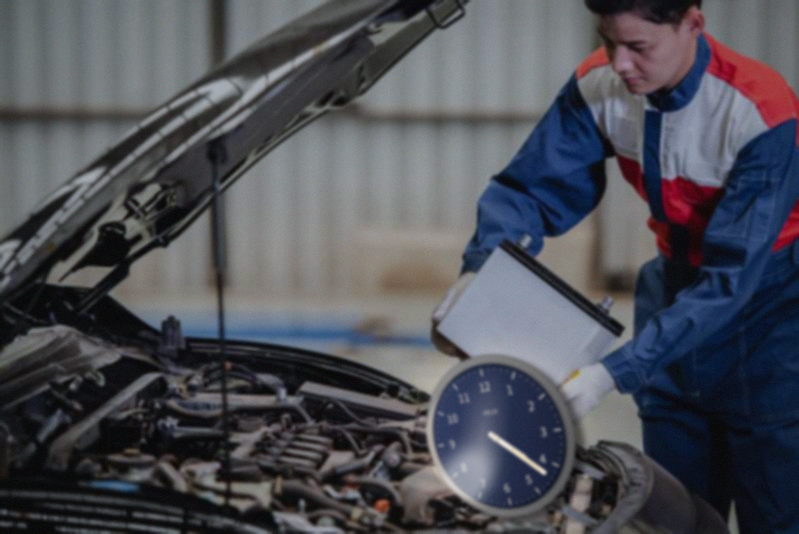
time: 4:22
